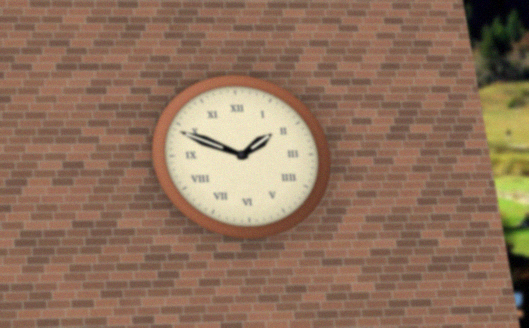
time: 1:49
